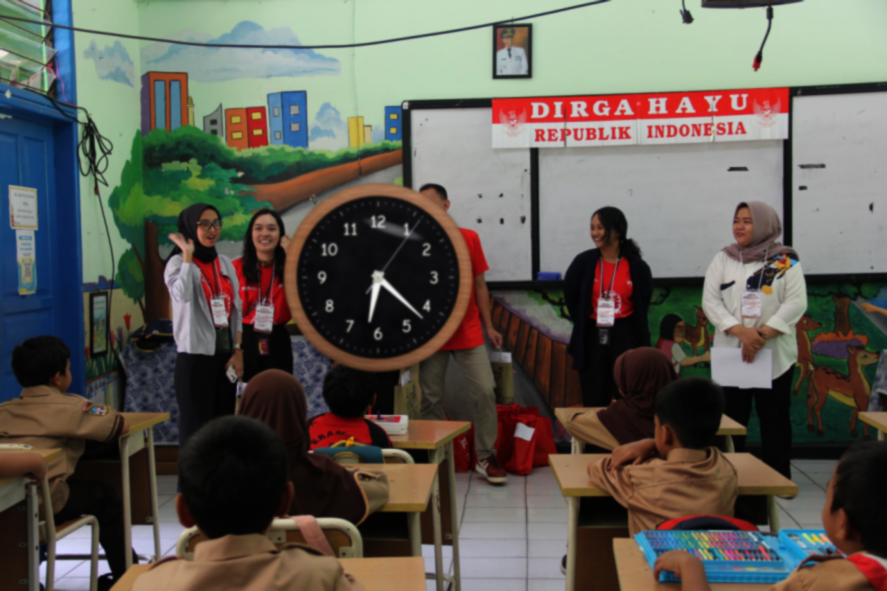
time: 6:22:06
